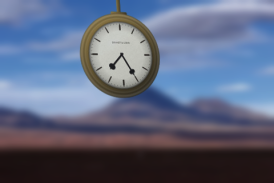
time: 7:25
